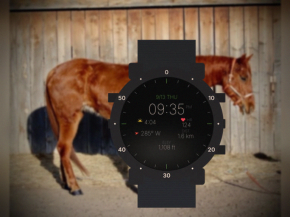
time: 9:35
